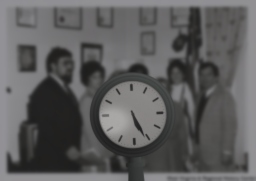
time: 5:26
